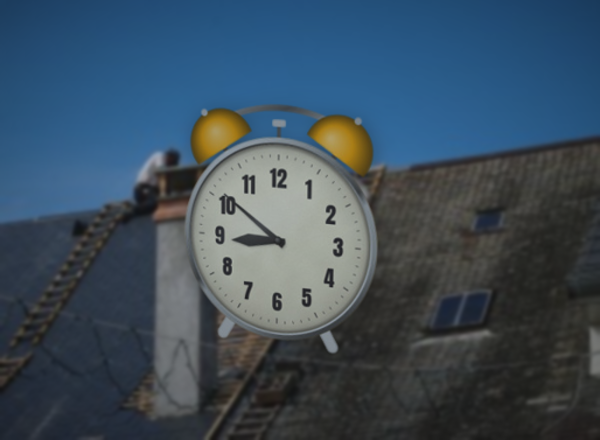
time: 8:51
